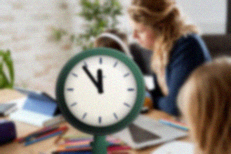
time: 11:54
